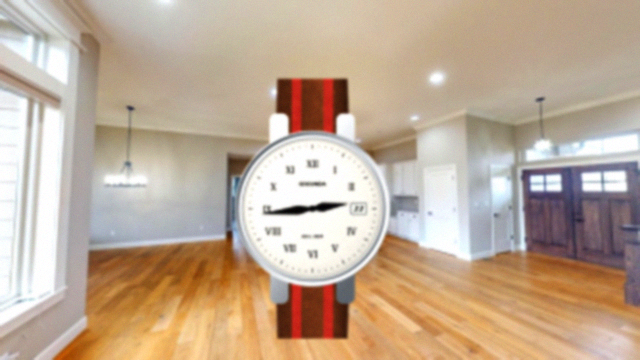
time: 2:44
